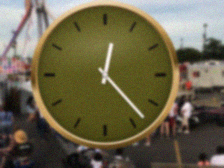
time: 12:23
